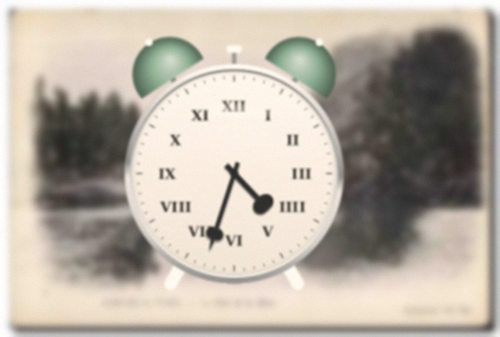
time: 4:33
